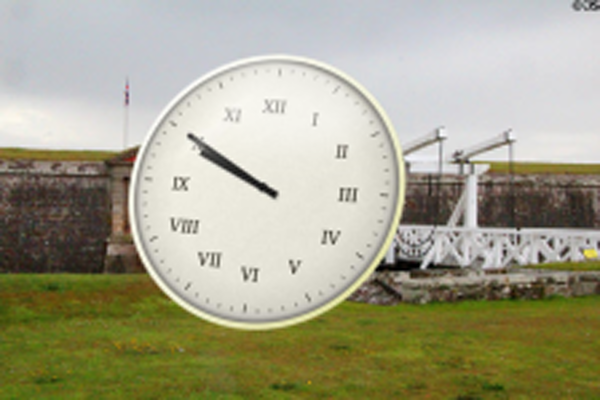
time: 9:50
